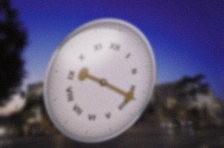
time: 9:17
